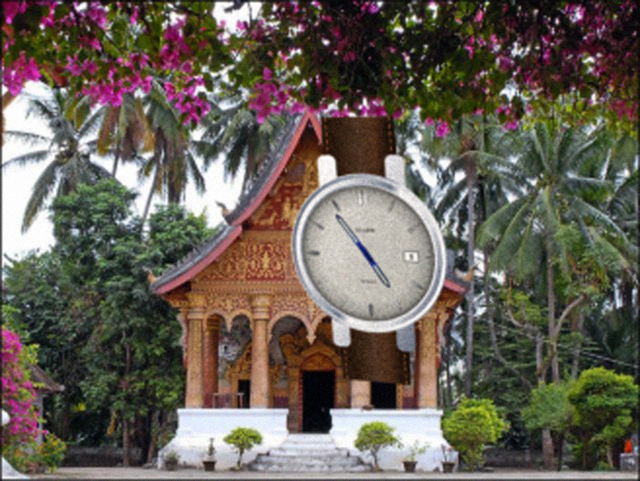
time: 4:54
